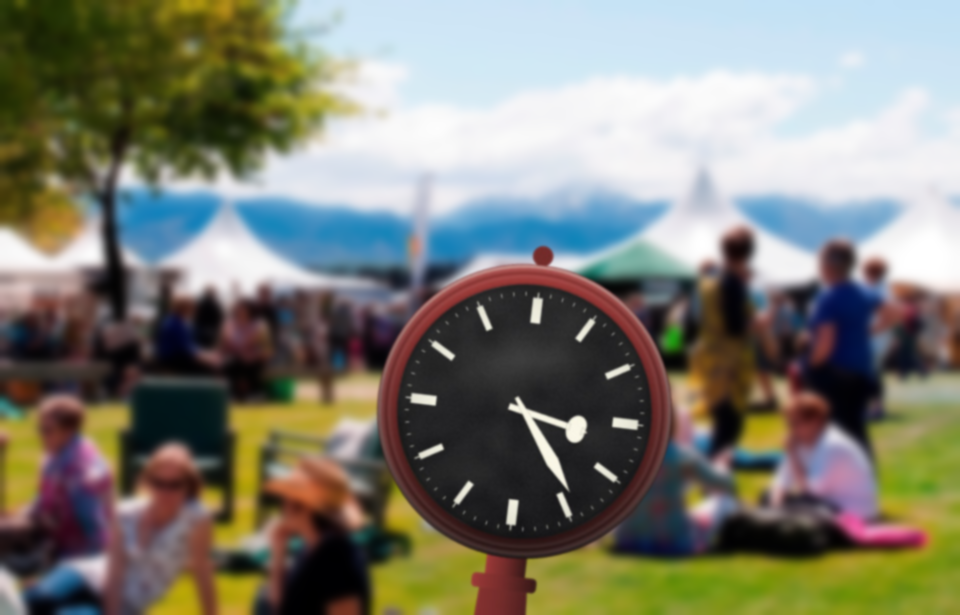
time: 3:24
